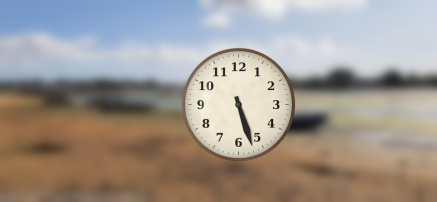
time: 5:27
